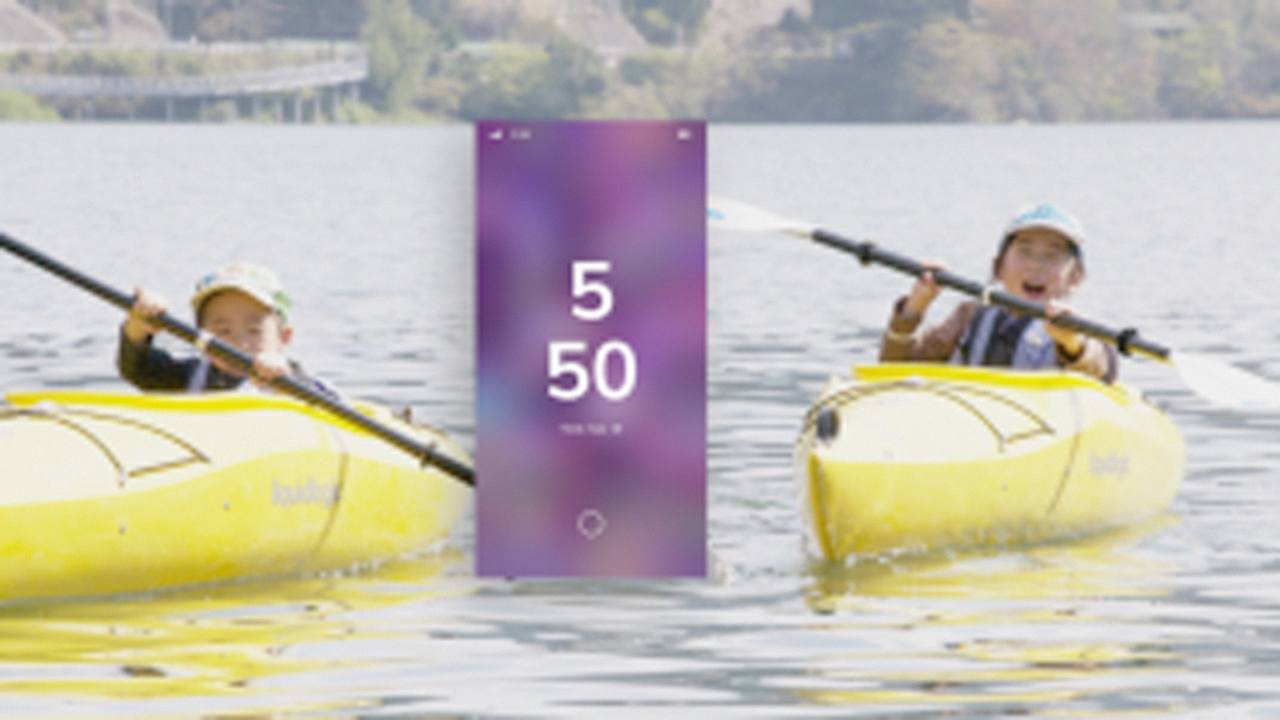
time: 5:50
